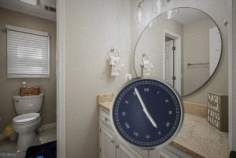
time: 4:56
